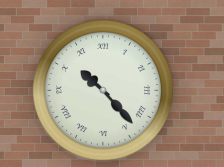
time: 10:23
